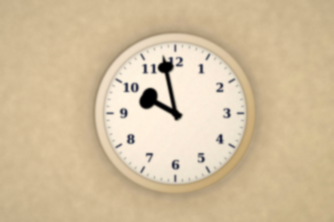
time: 9:58
